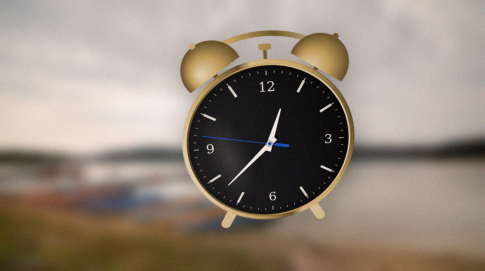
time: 12:37:47
